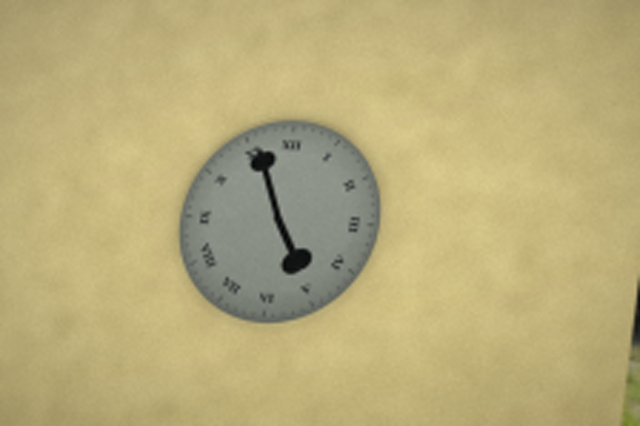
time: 4:56
